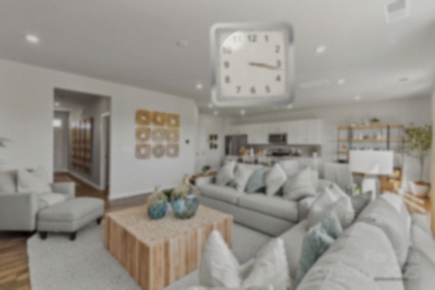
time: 3:17
